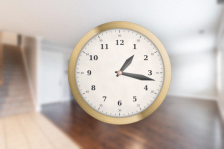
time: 1:17
